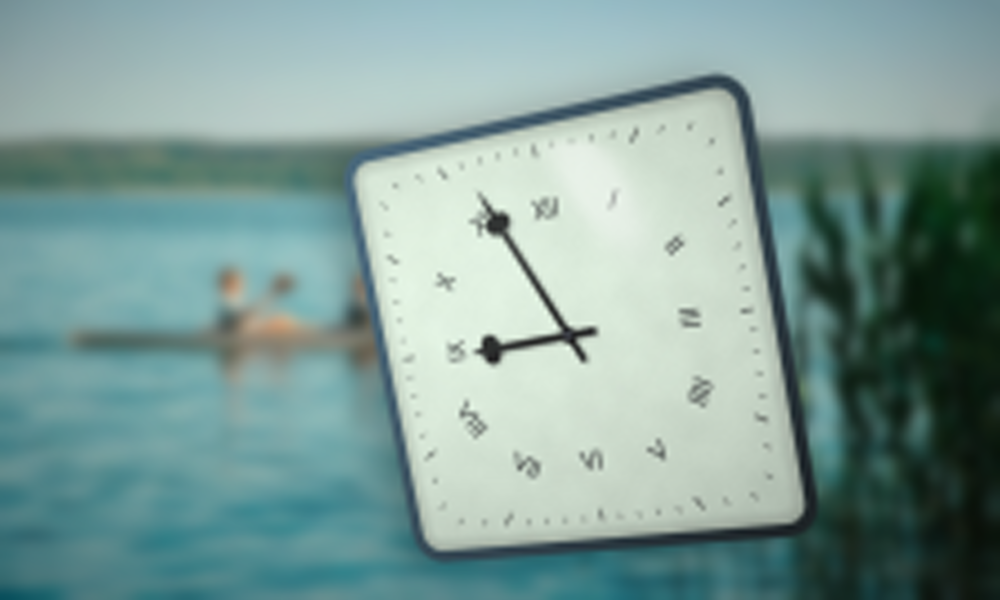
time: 8:56
